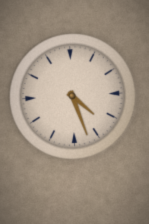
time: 4:27
